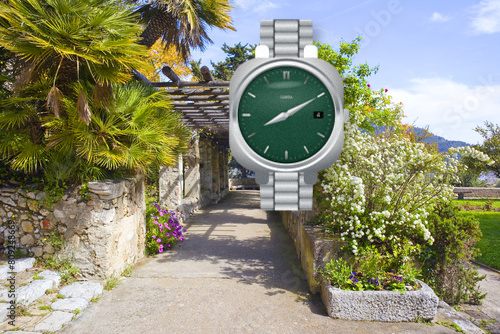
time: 8:10
